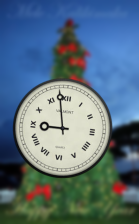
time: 8:58
